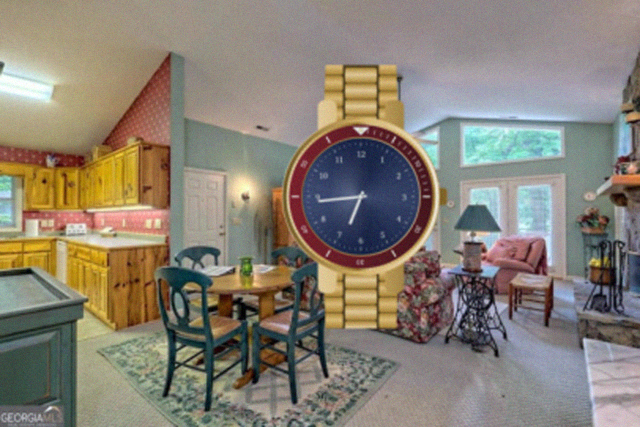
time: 6:44
